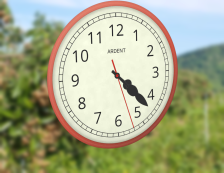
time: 4:22:27
